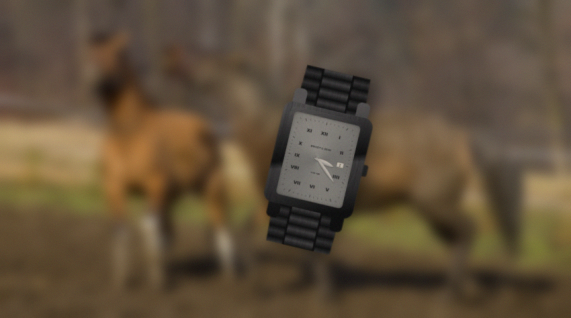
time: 3:22
